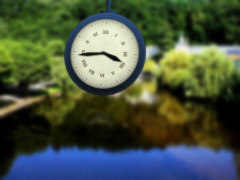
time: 3:44
